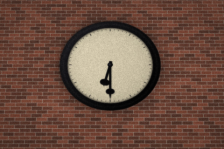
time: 6:30
